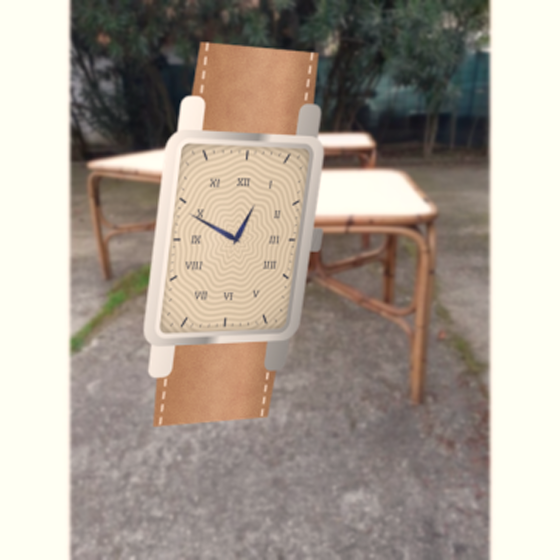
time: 12:49
